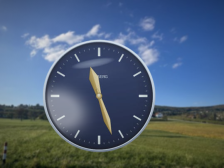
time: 11:27
